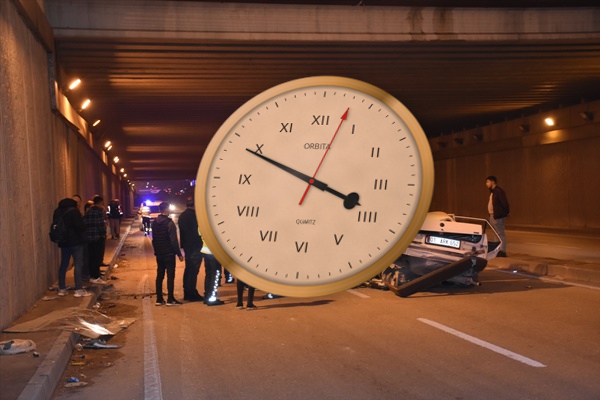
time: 3:49:03
